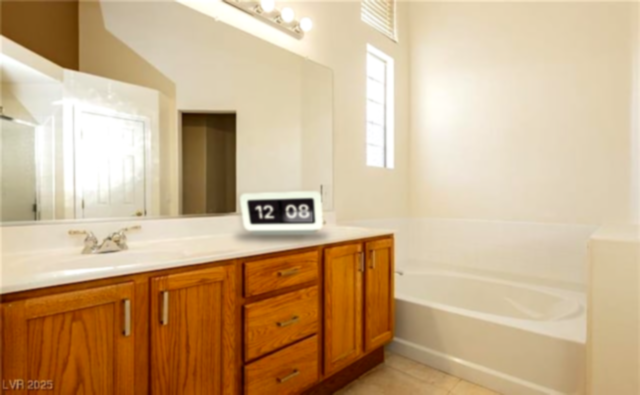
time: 12:08
